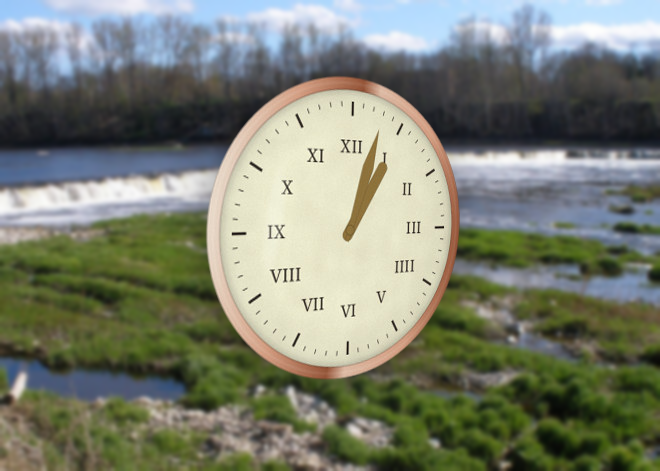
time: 1:03
